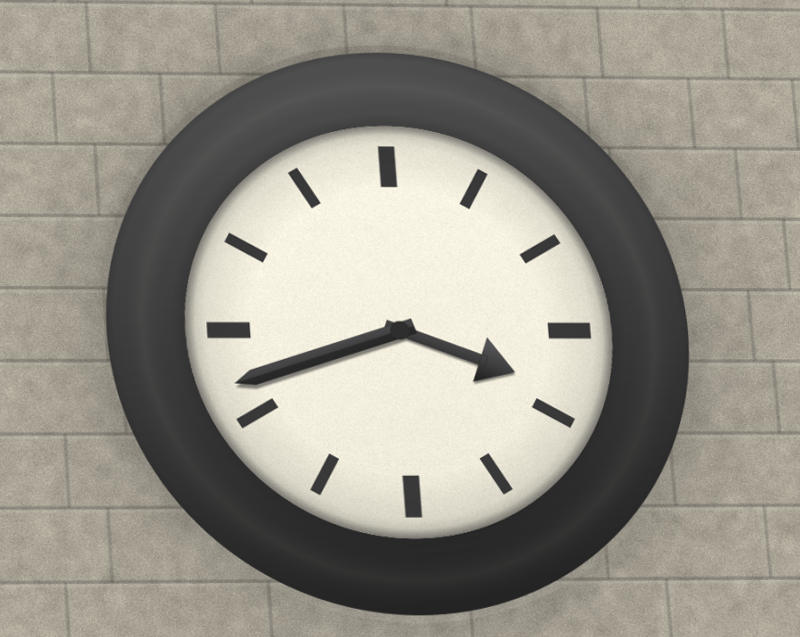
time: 3:42
